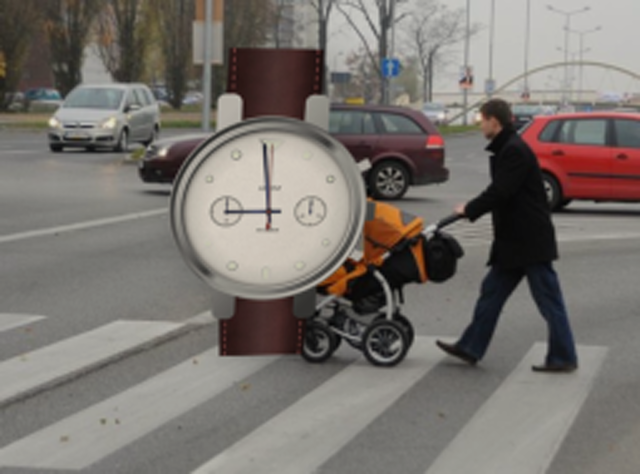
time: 8:59
